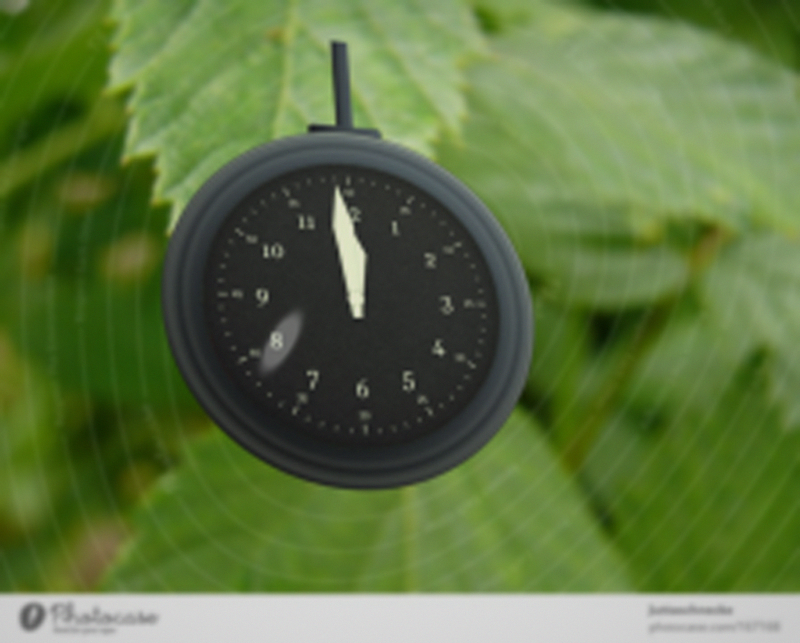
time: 11:59
